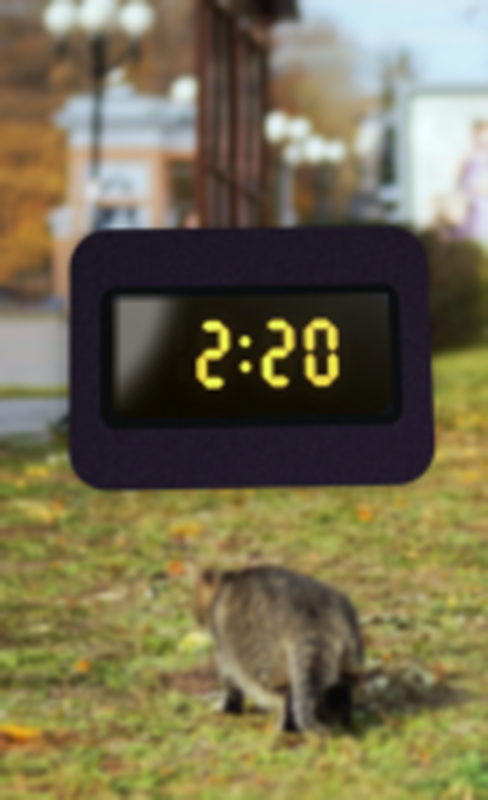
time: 2:20
